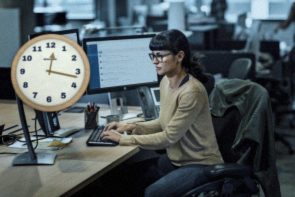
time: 12:17
